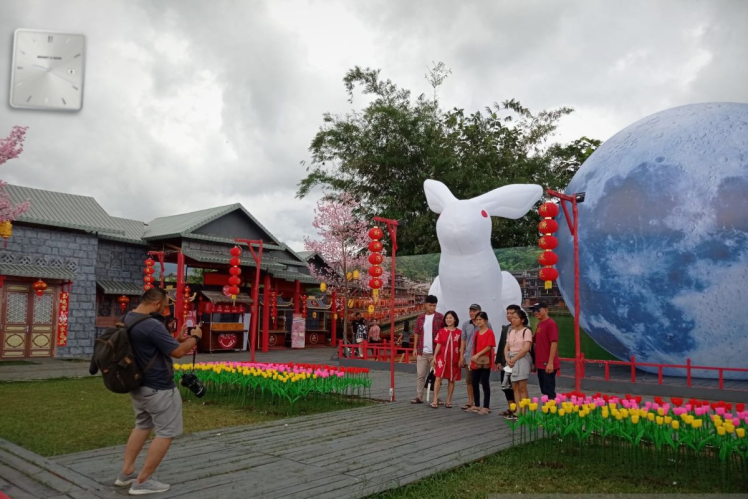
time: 9:19
